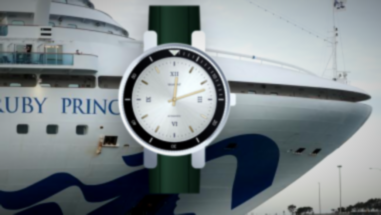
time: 12:12
